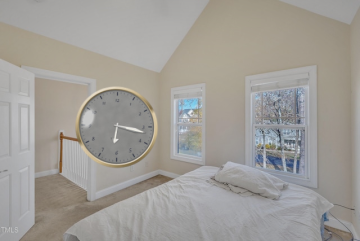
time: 6:17
